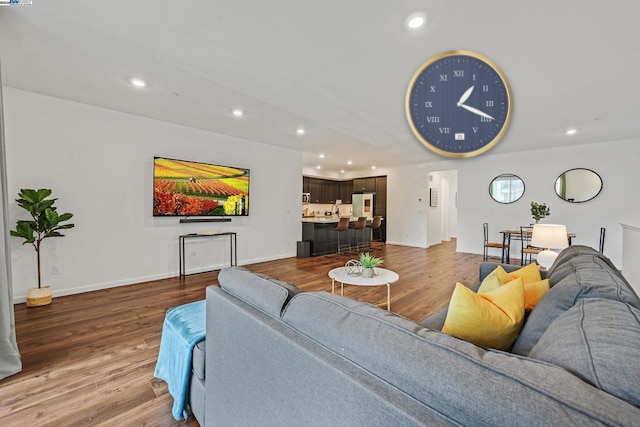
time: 1:19
